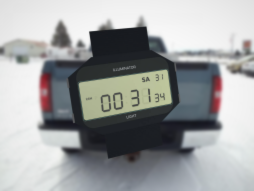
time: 0:31
